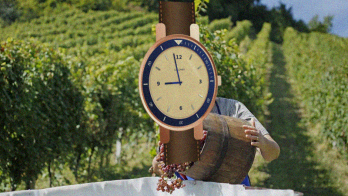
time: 8:58
